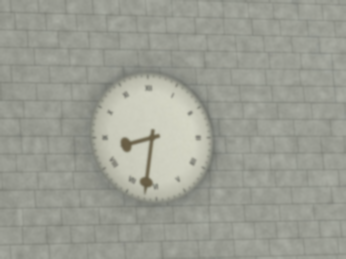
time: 8:32
